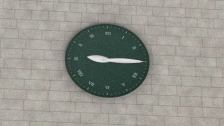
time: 9:15
